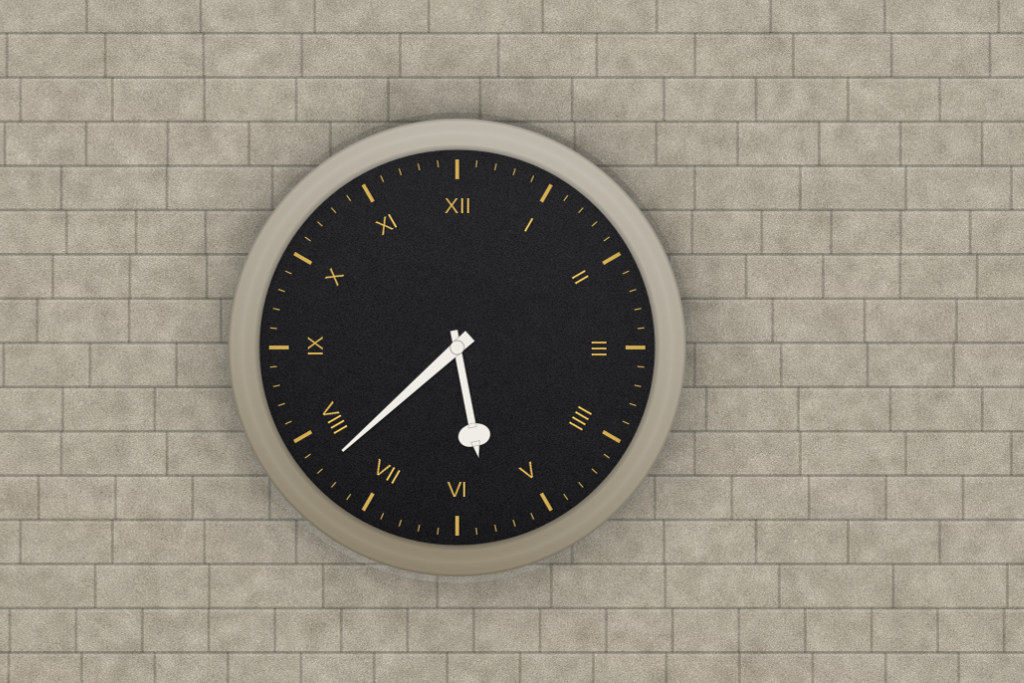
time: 5:38
